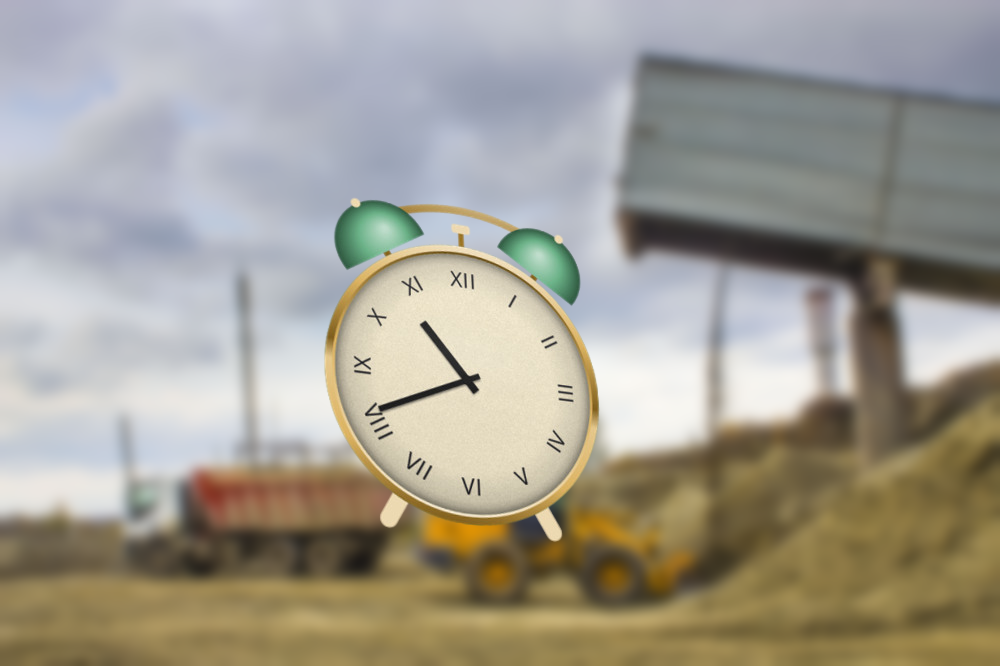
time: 10:41
